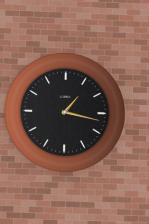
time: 1:17
